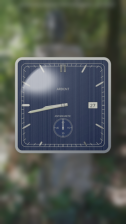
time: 8:43
